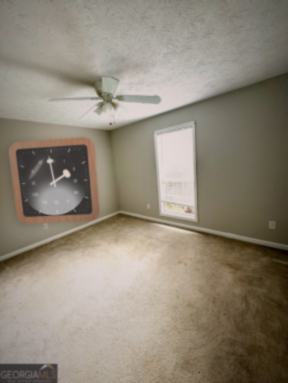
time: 1:59
